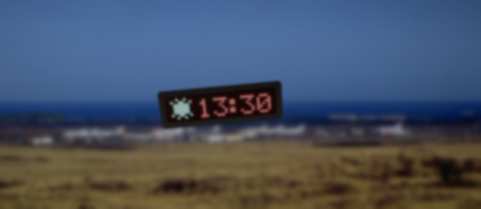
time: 13:30
